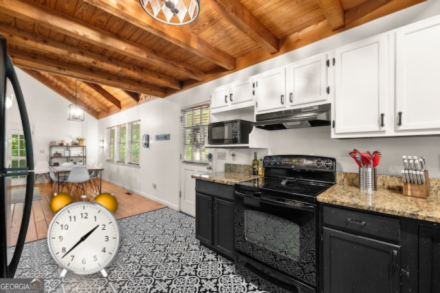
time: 1:38
